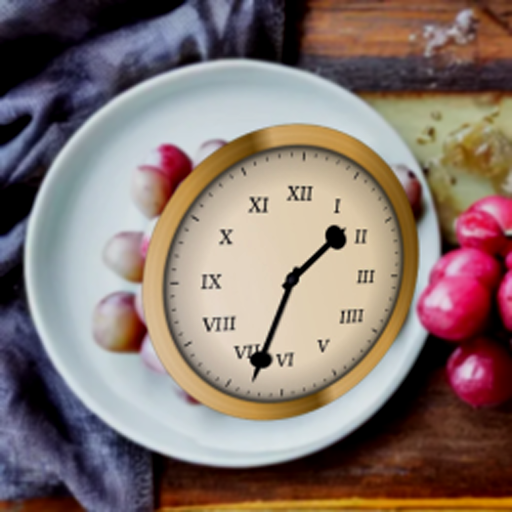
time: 1:33
